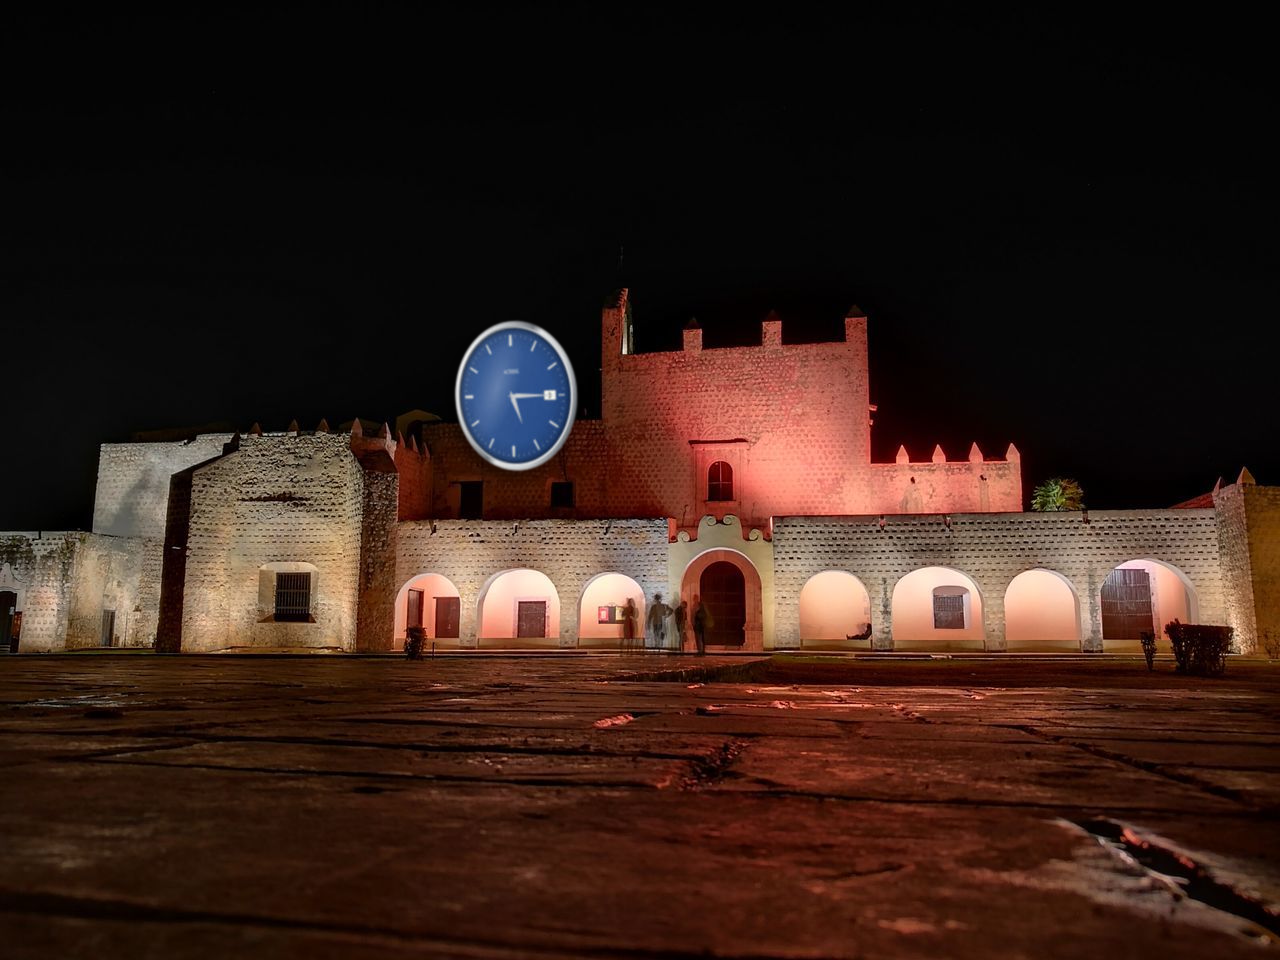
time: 5:15
